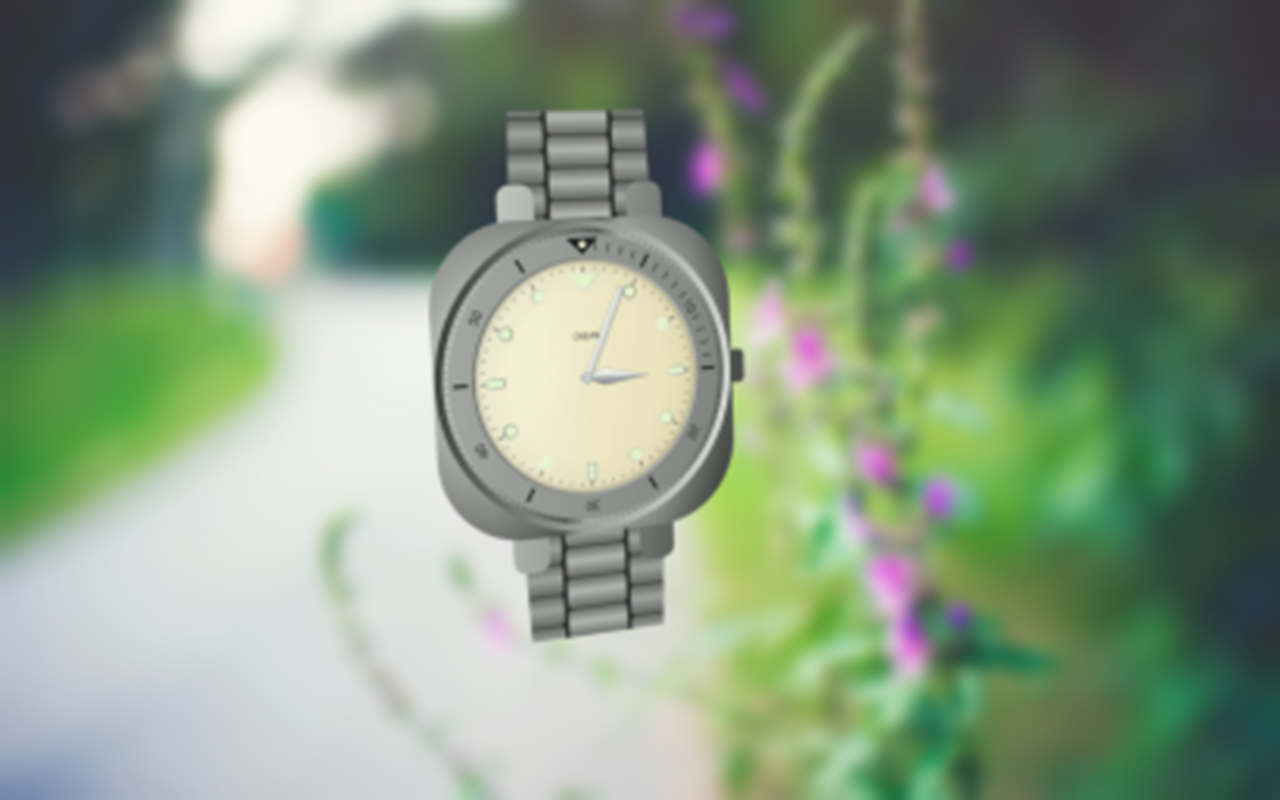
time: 3:04
